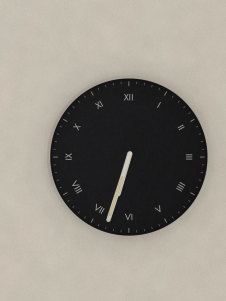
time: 6:33
